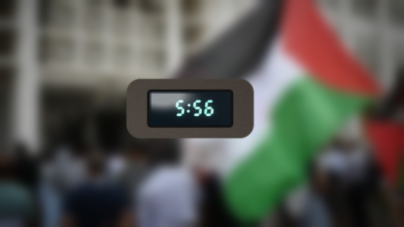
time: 5:56
